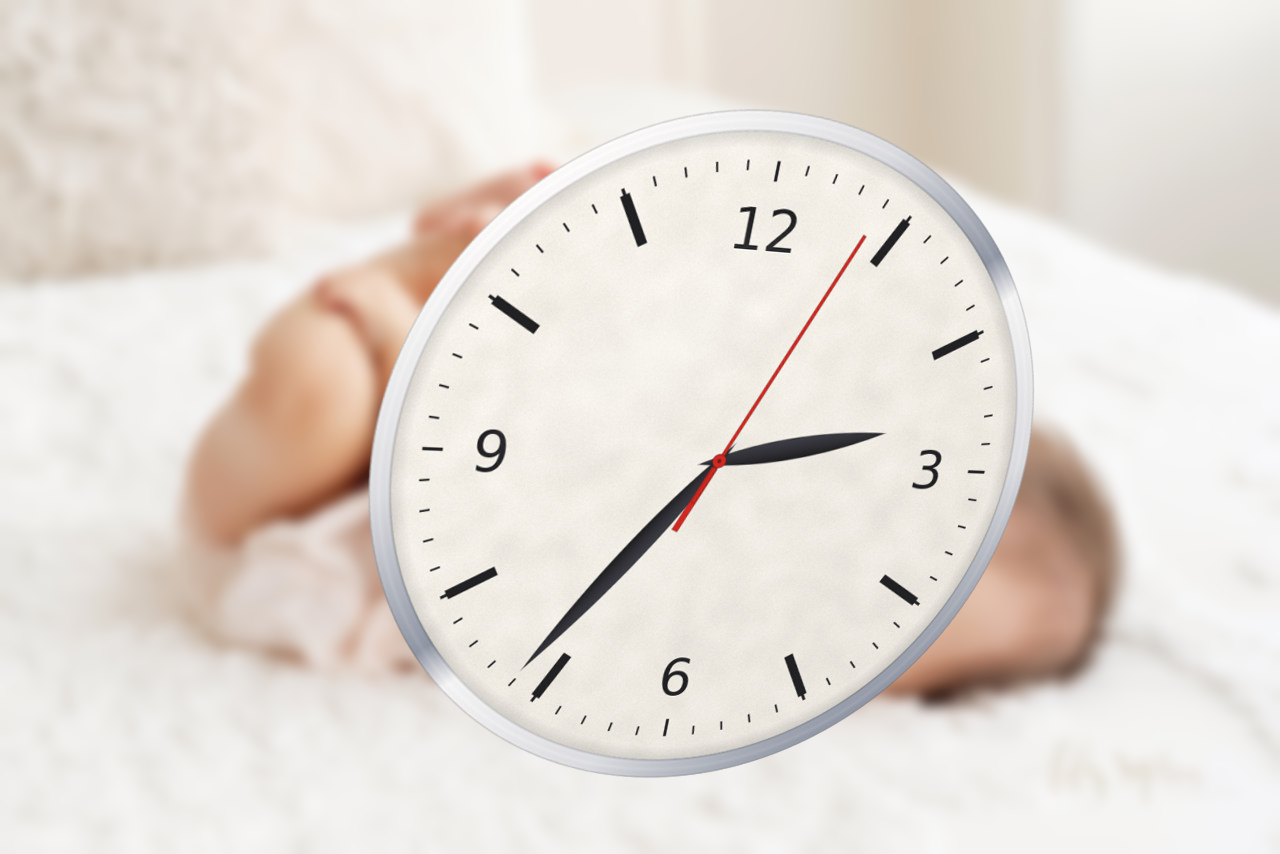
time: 2:36:04
